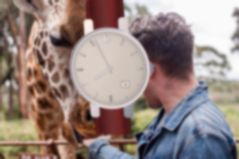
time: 7:56
